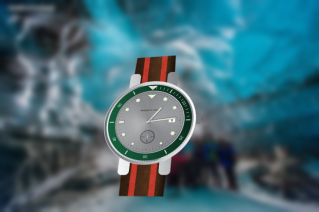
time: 1:14
